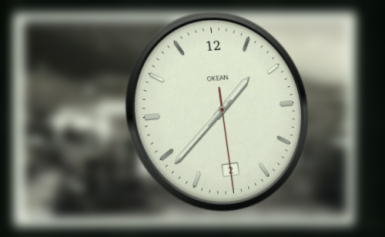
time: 1:38:30
